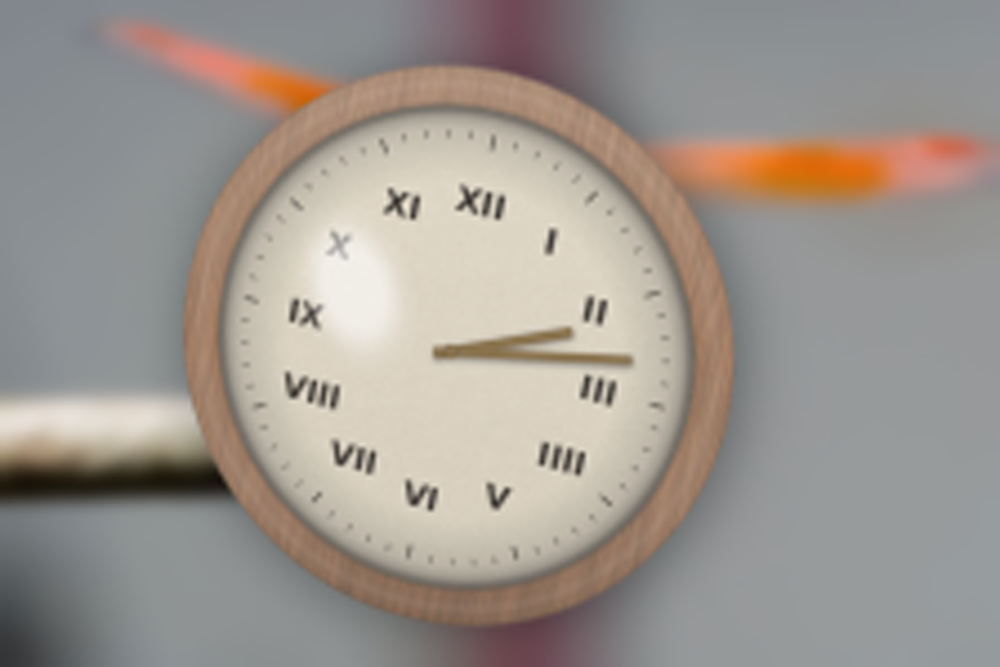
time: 2:13
